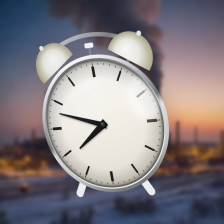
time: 7:48
